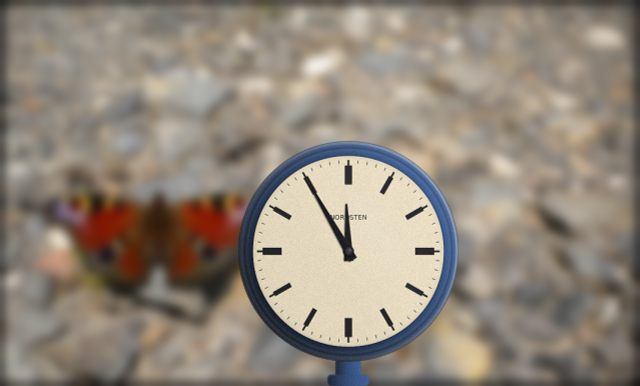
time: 11:55
